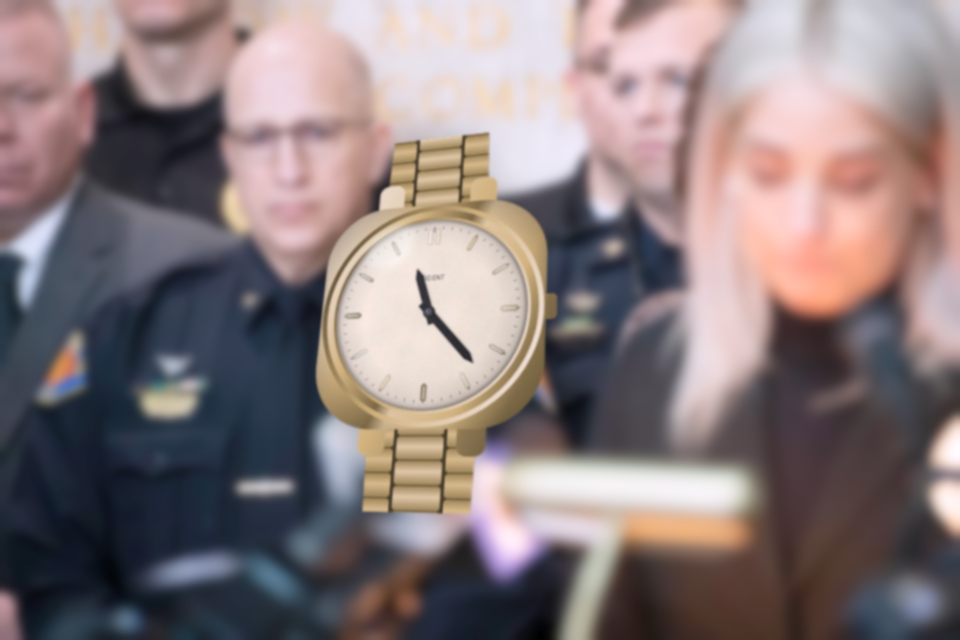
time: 11:23
